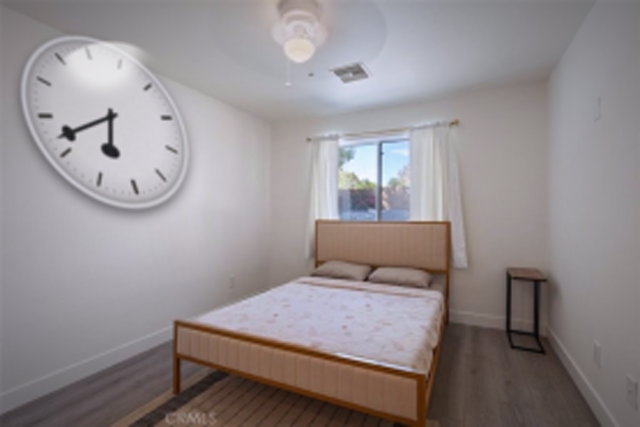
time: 6:42
